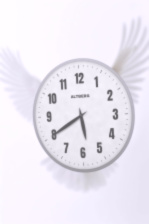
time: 5:40
